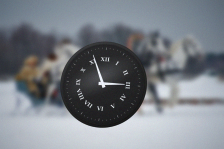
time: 2:56
